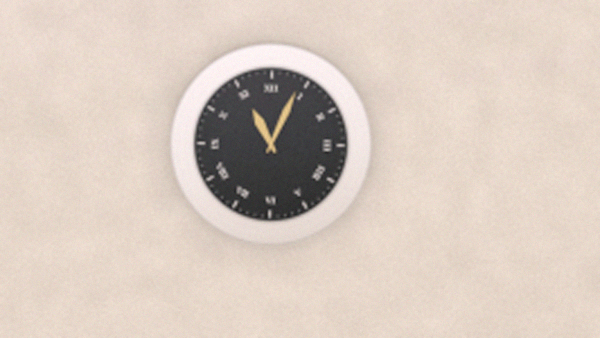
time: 11:04
